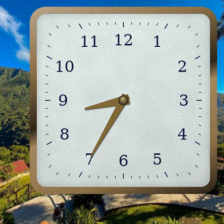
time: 8:35
